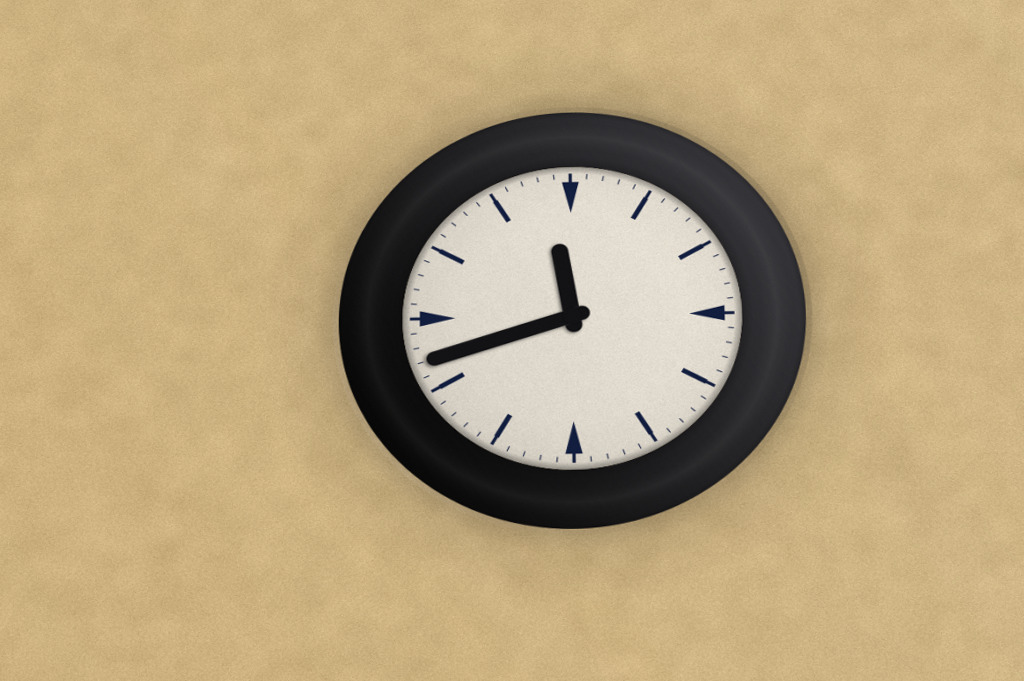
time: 11:42
